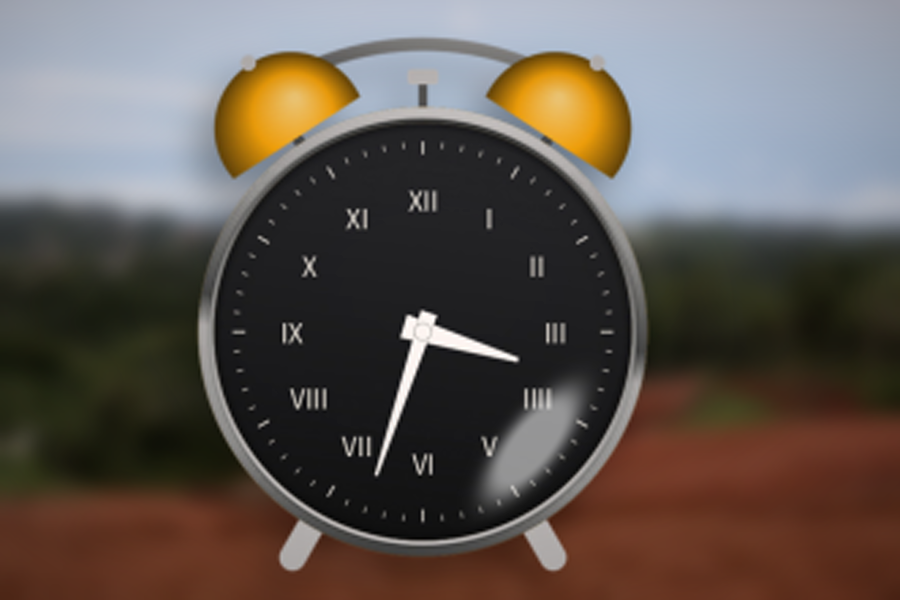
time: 3:33
